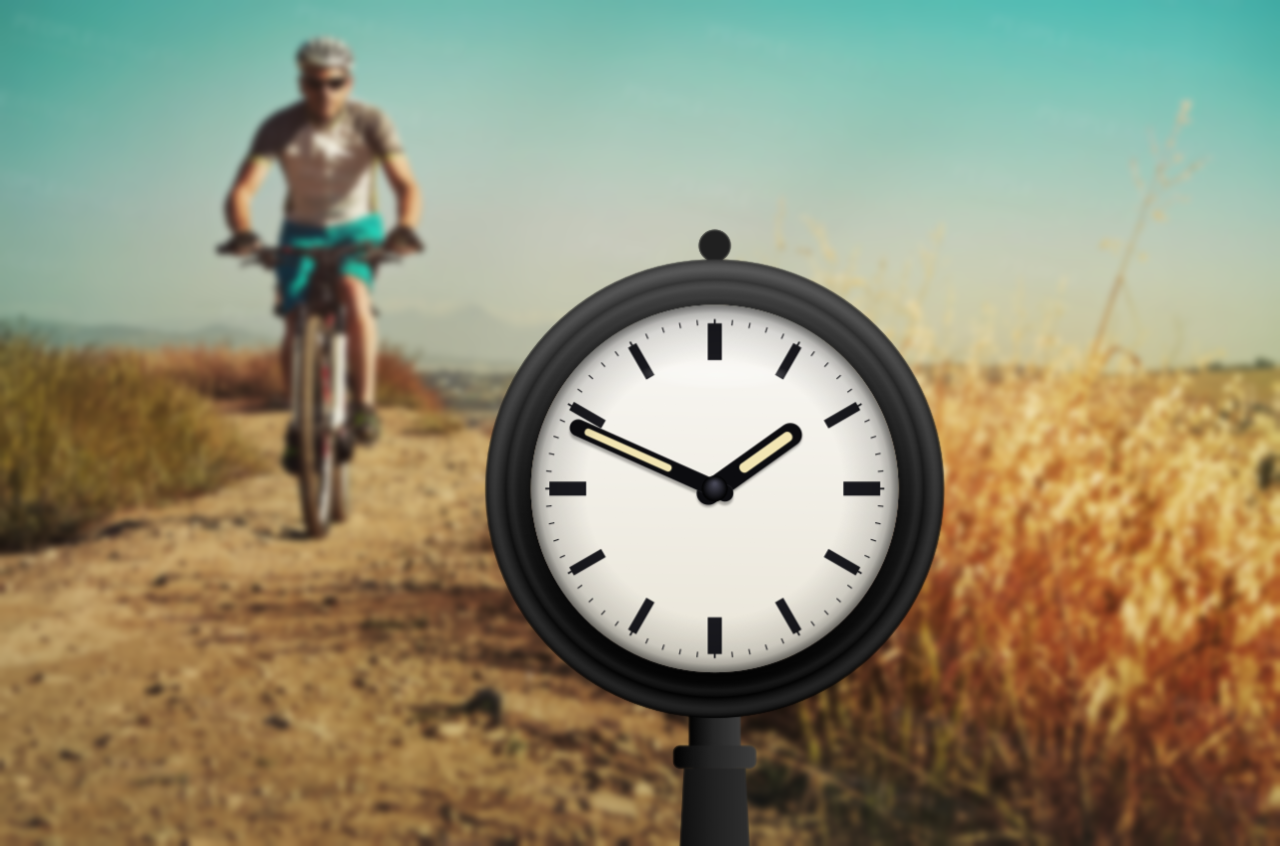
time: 1:49
